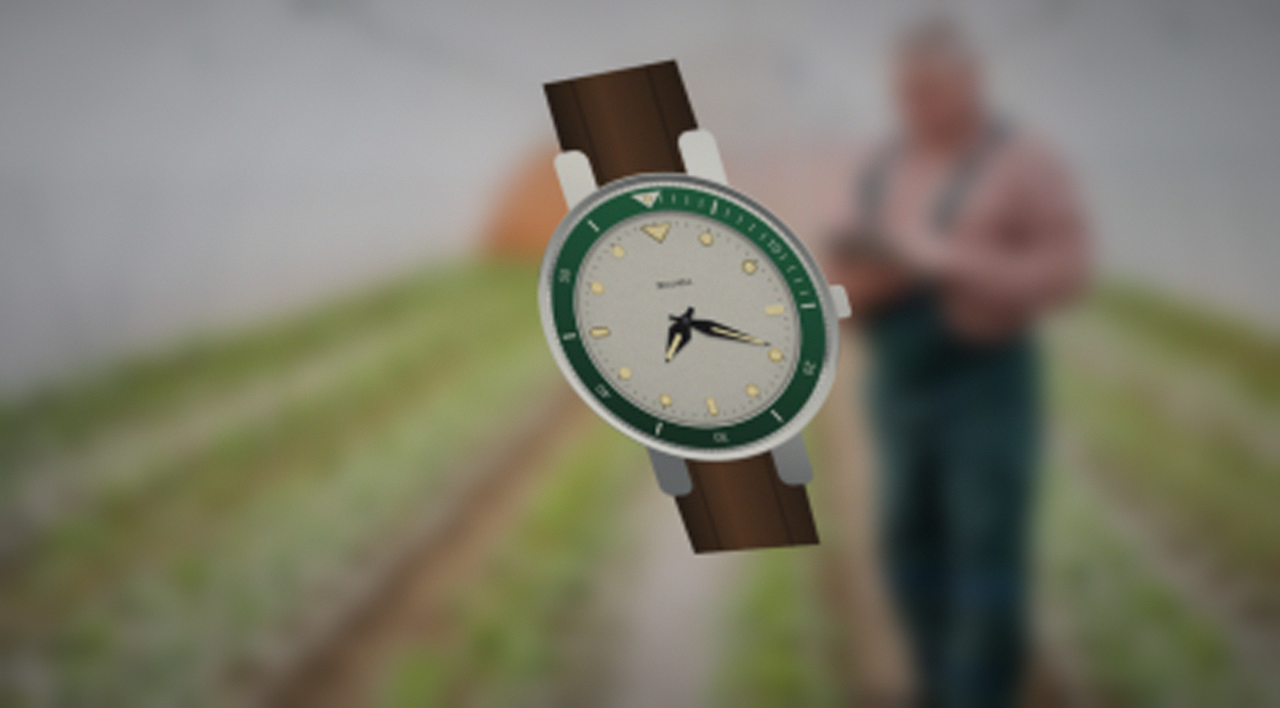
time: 7:19
